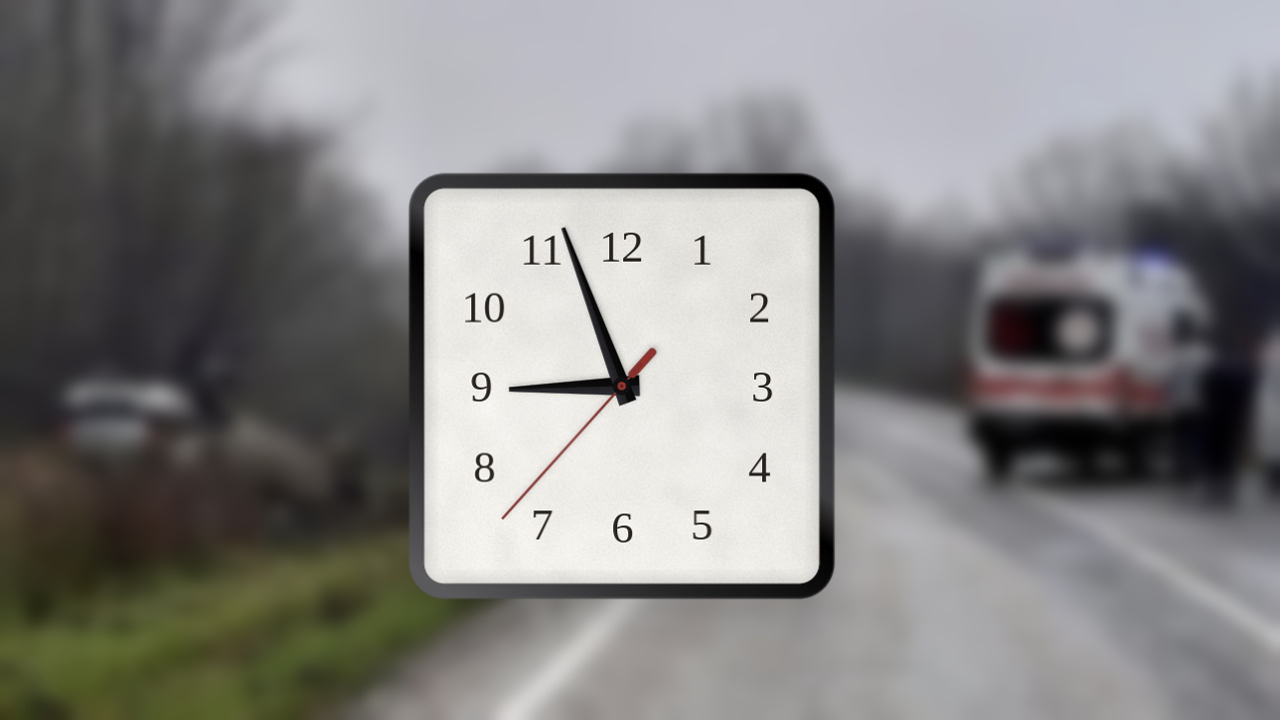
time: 8:56:37
